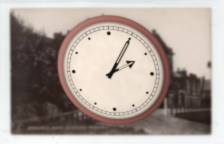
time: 2:05
